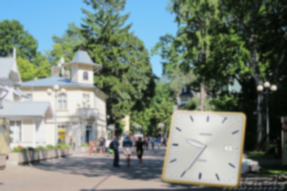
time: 9:35
